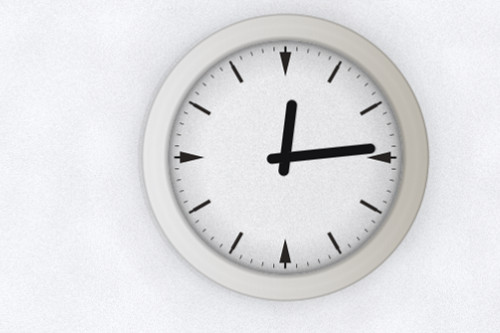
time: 12:14
